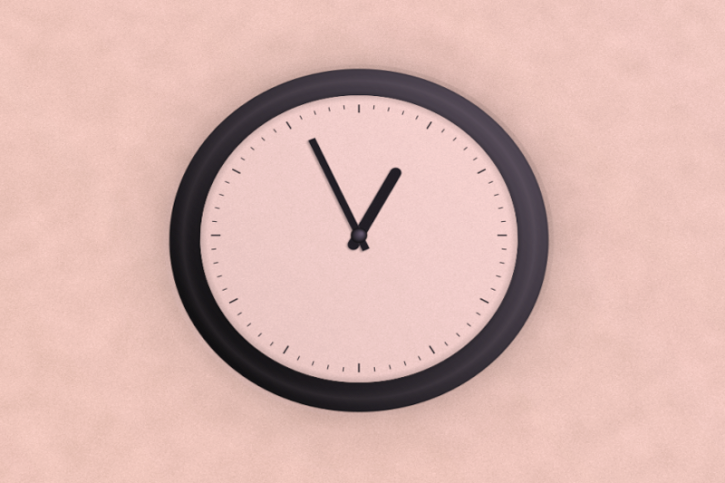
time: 12:56
